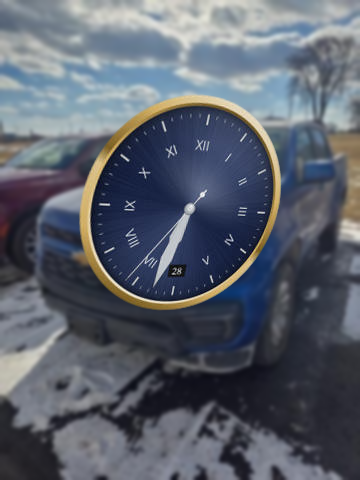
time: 6:32:36
